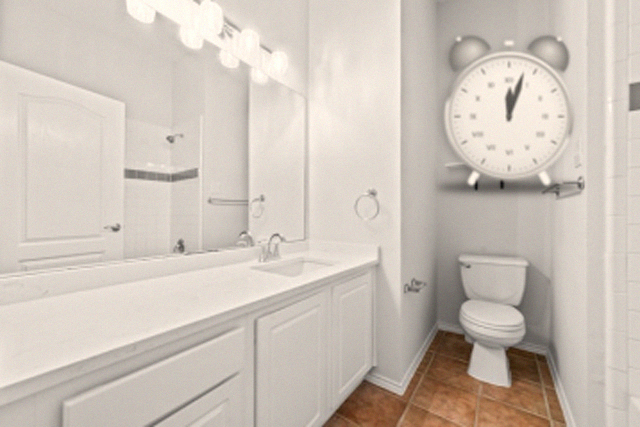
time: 12:03
